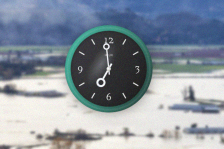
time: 6:59
